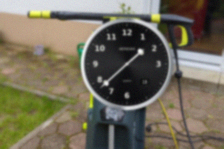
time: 1:38
